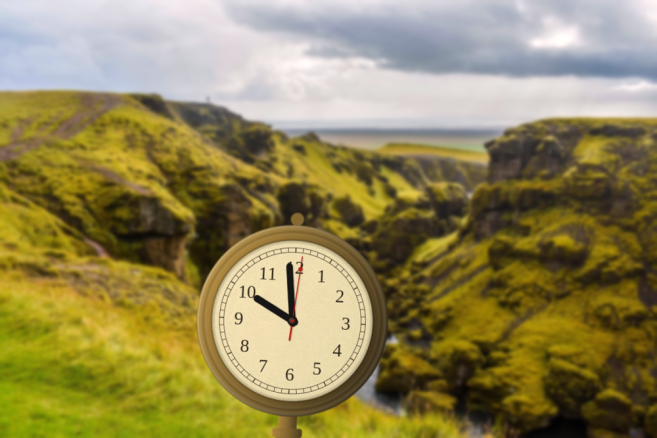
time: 9:59:01
